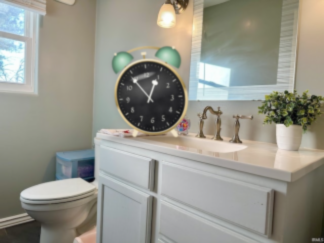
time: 12:54
